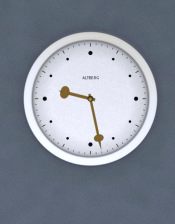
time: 9:28
